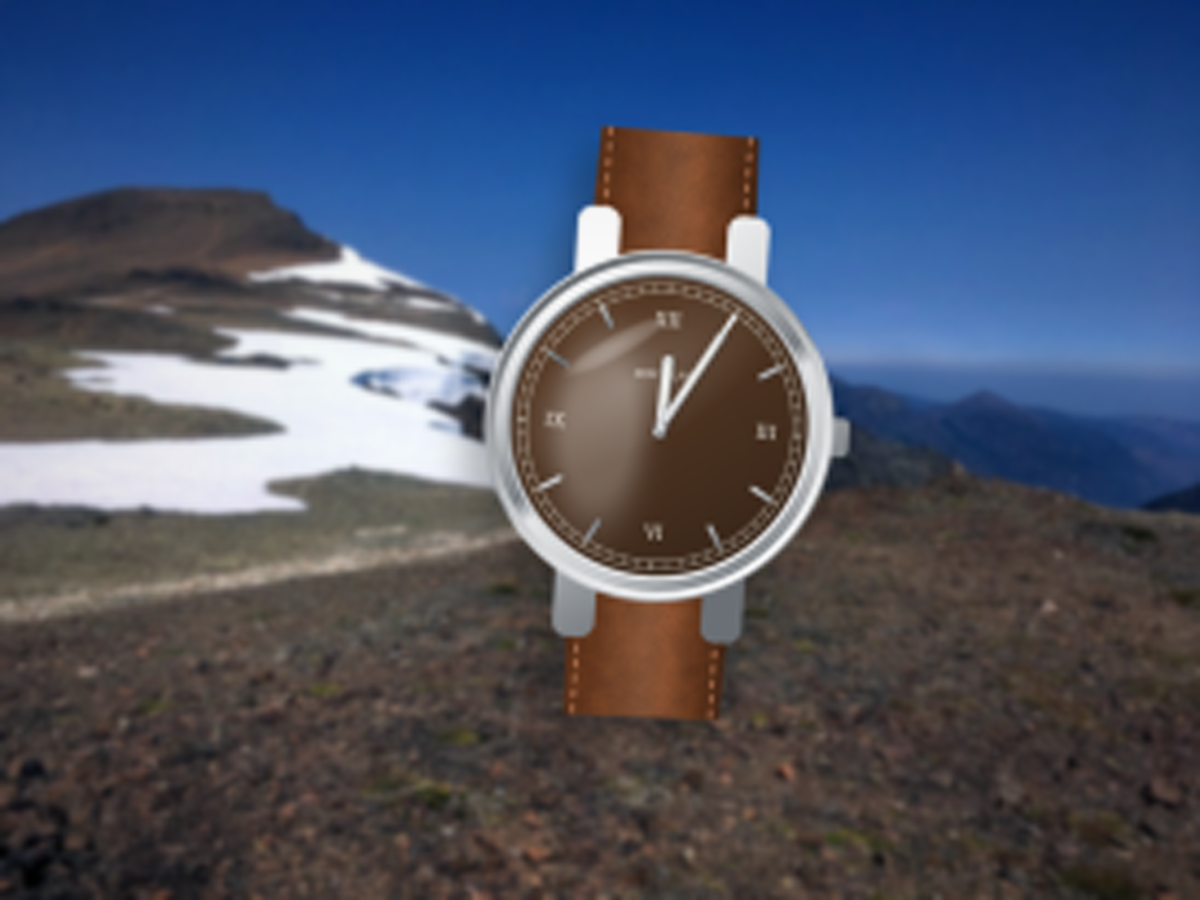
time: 12:05
